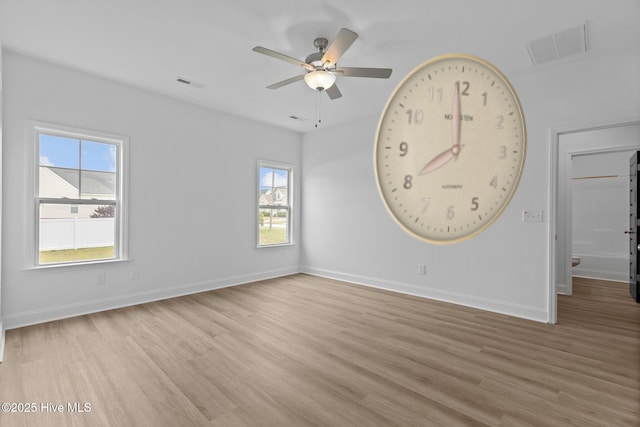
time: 7:59
